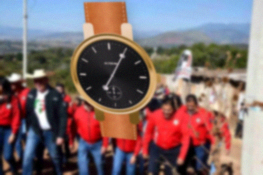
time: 7:05
